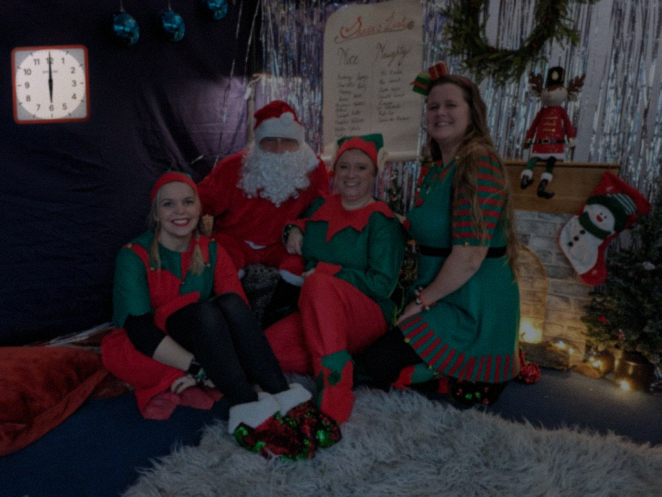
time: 6:00
